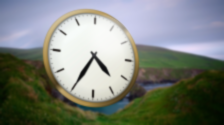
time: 4:35
